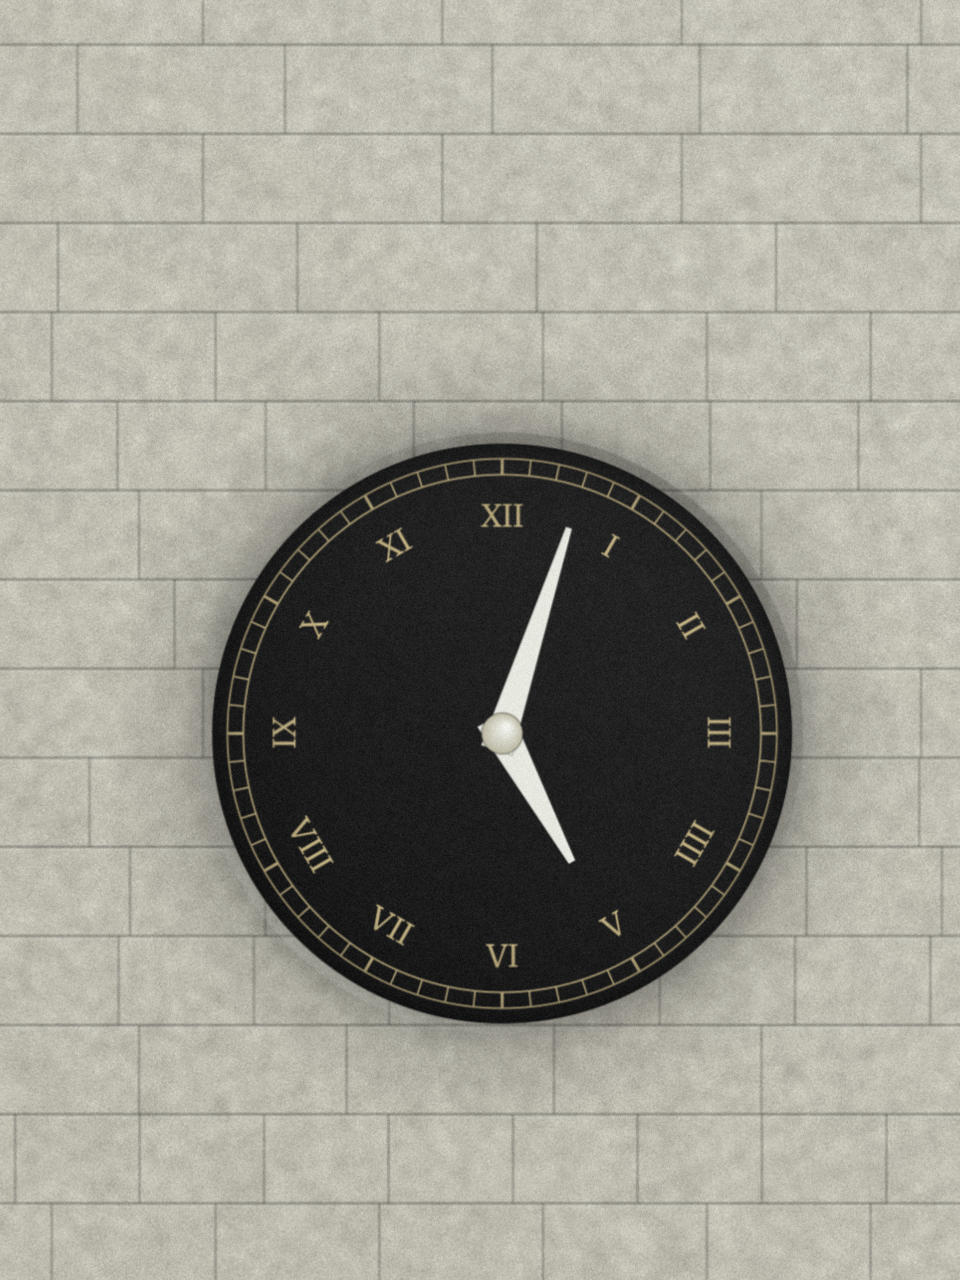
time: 5:03
